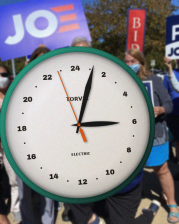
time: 6:02:57
